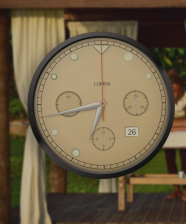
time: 6:43
